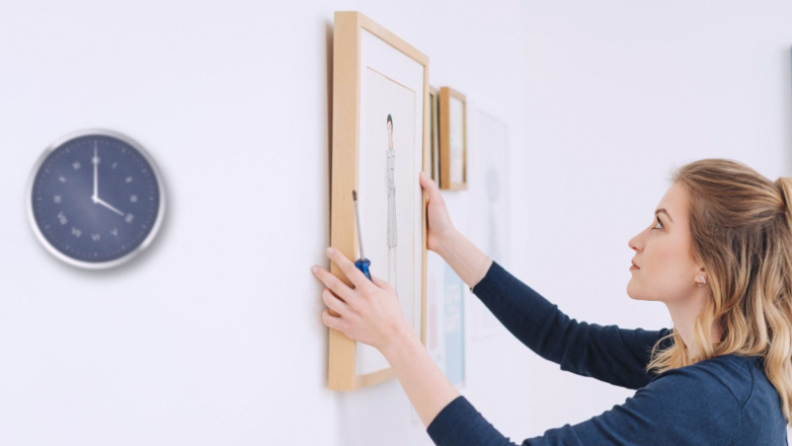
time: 4:00
